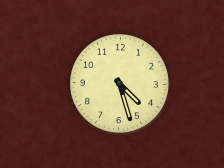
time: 4:27
